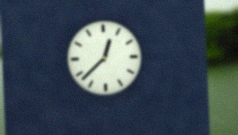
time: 12:38
